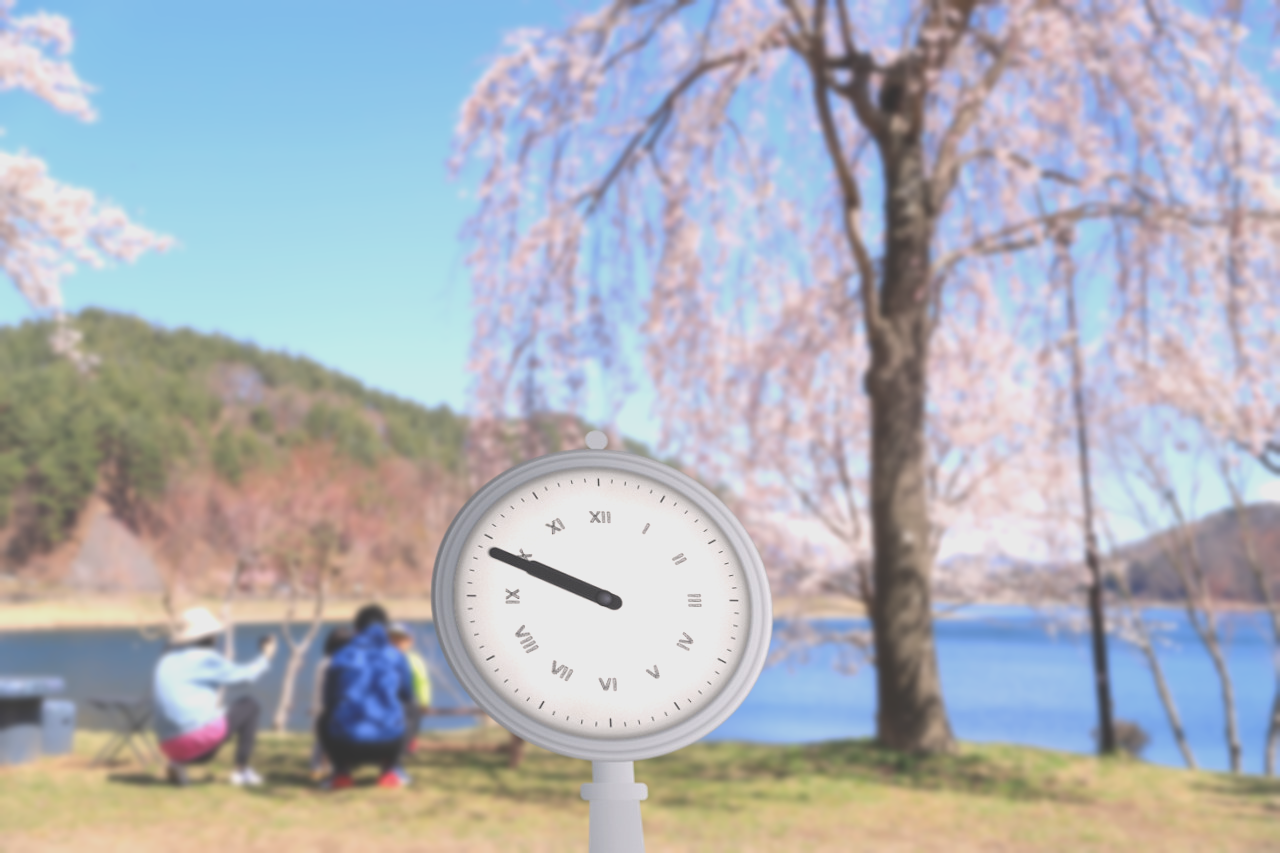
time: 9:49
